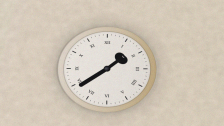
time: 1:39
